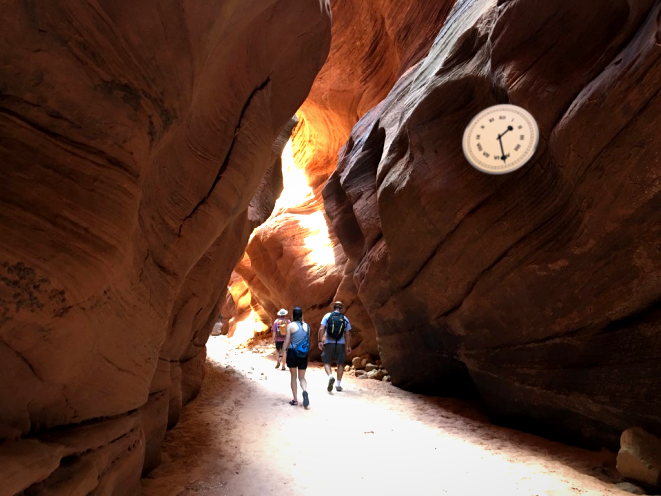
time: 1:27
